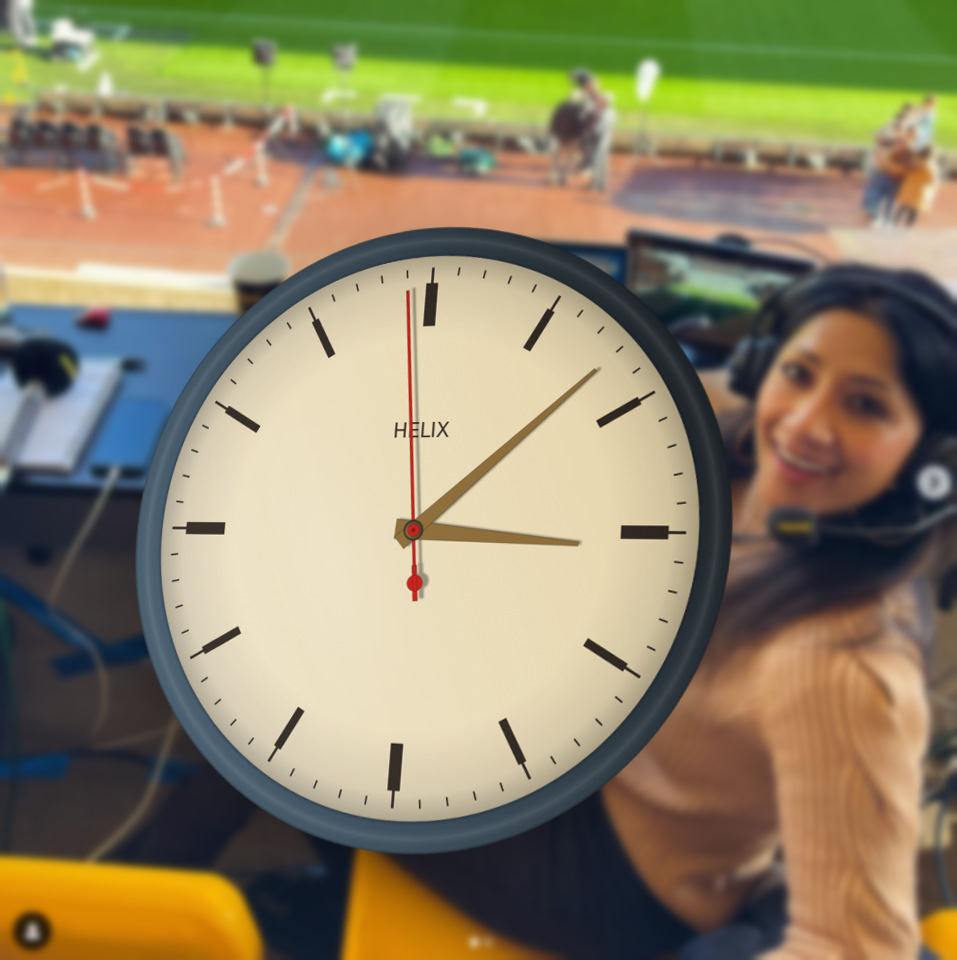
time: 3:07:59
